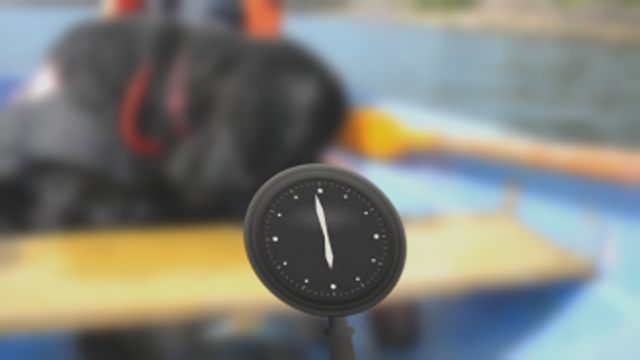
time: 5:59
